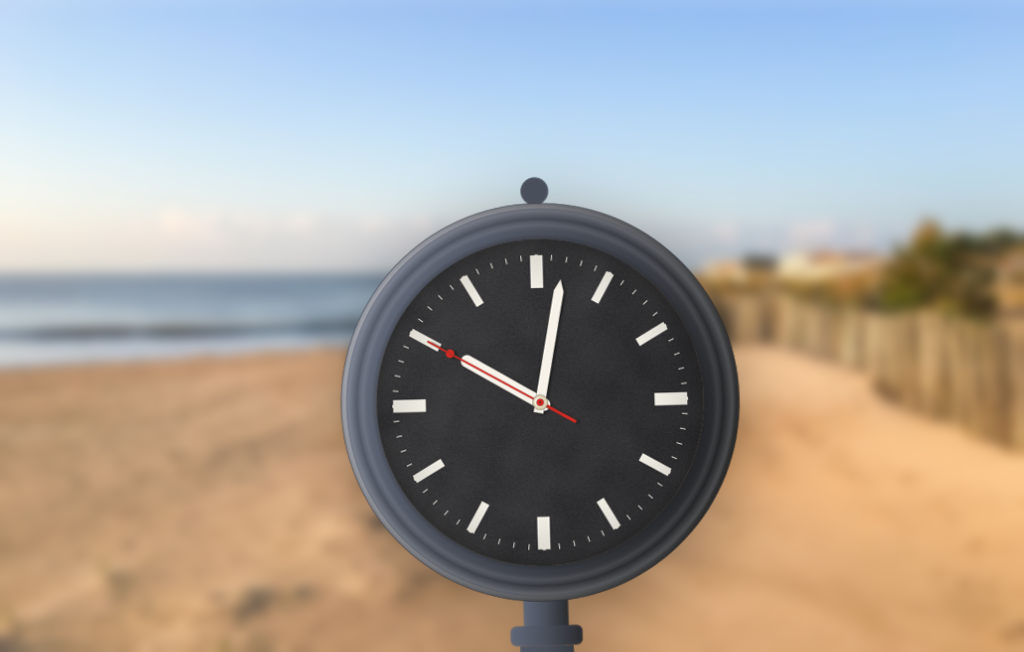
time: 10:01:50
